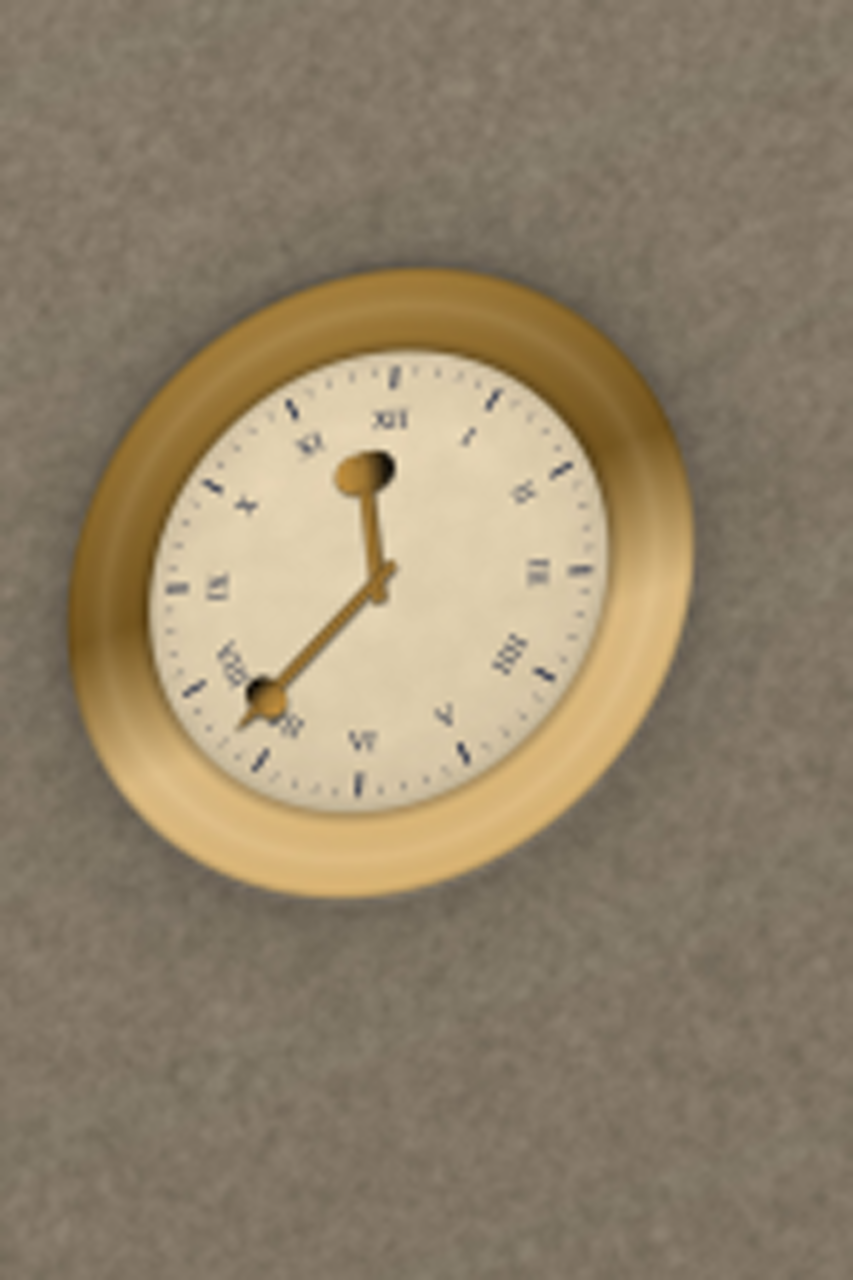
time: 11:37
